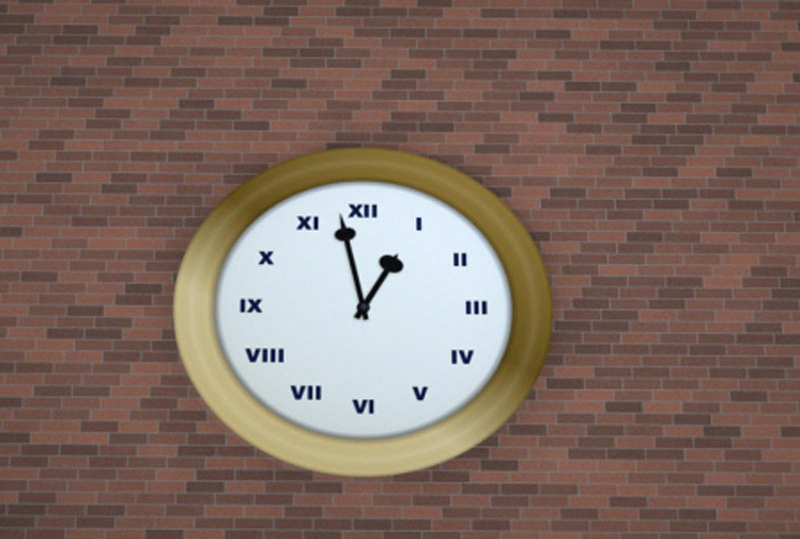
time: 12:58
